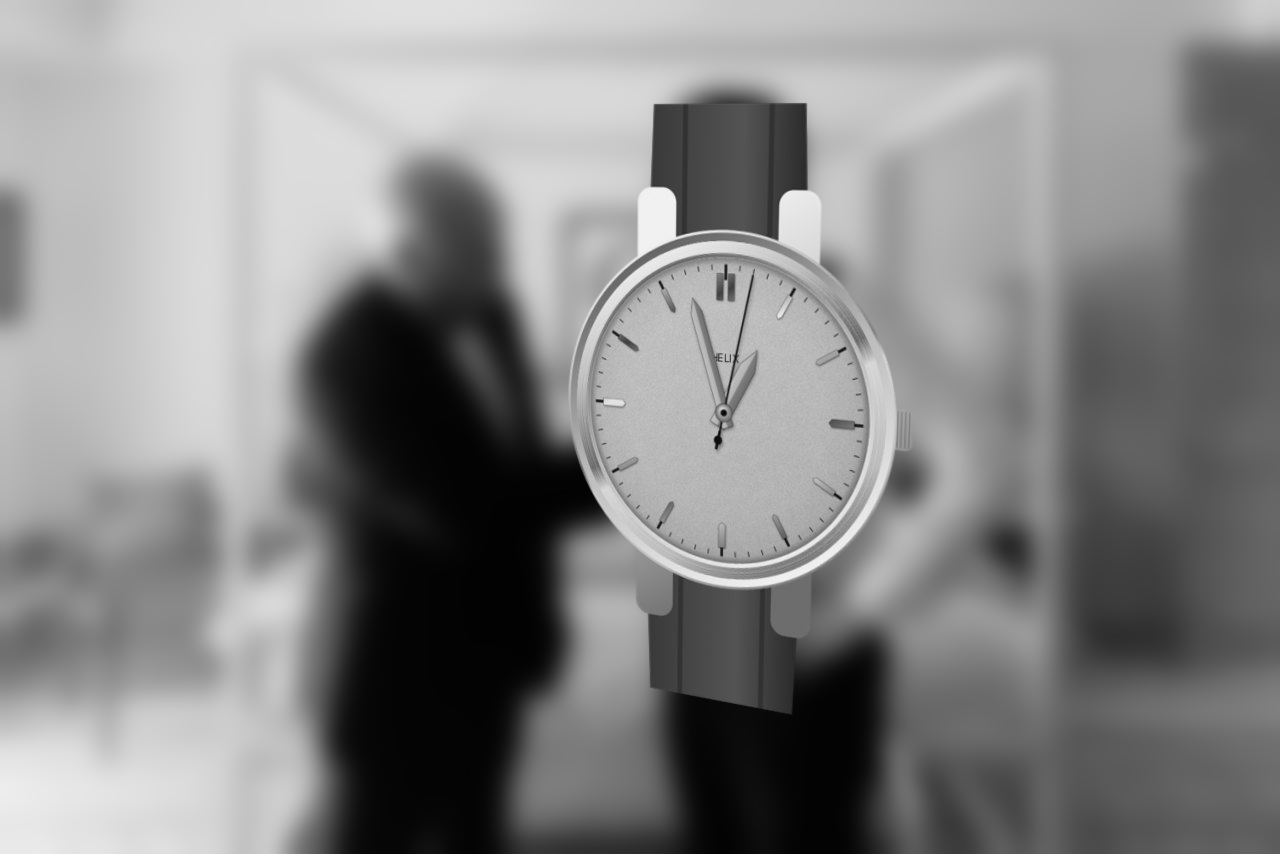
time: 12:57:02
